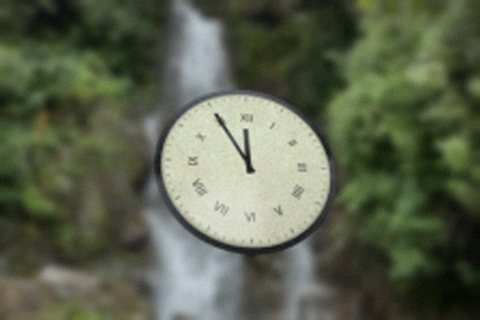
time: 11:55
